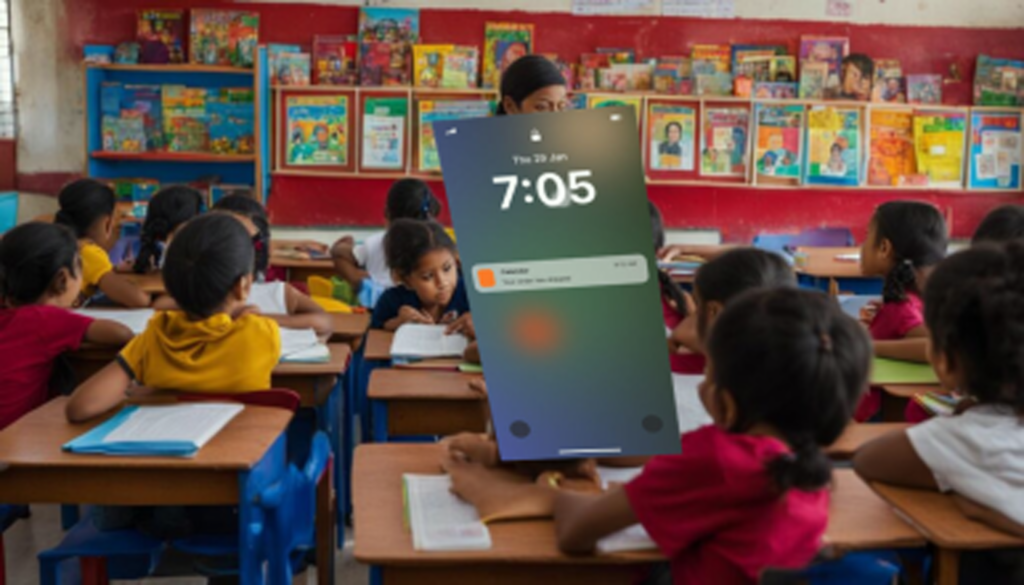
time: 7:05
